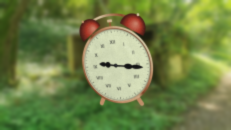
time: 9:16
